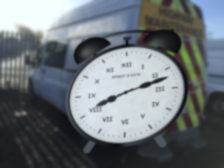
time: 8:12
